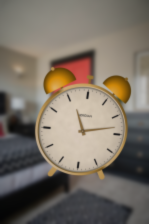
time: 11:13
